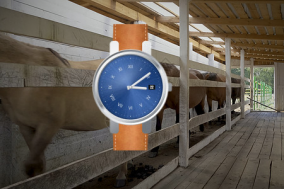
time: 3:09
